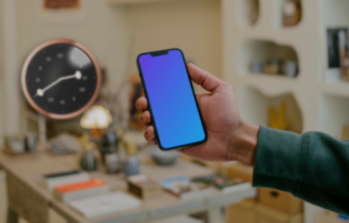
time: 2:40
